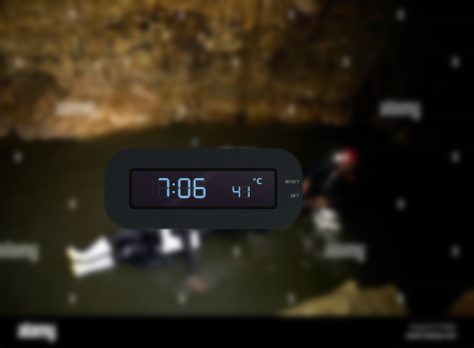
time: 7:06
